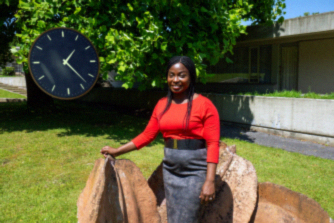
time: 1:23
